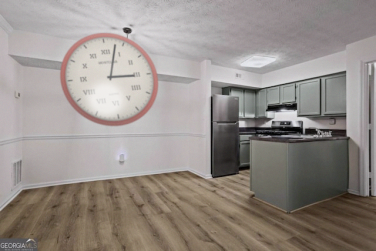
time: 3:03
